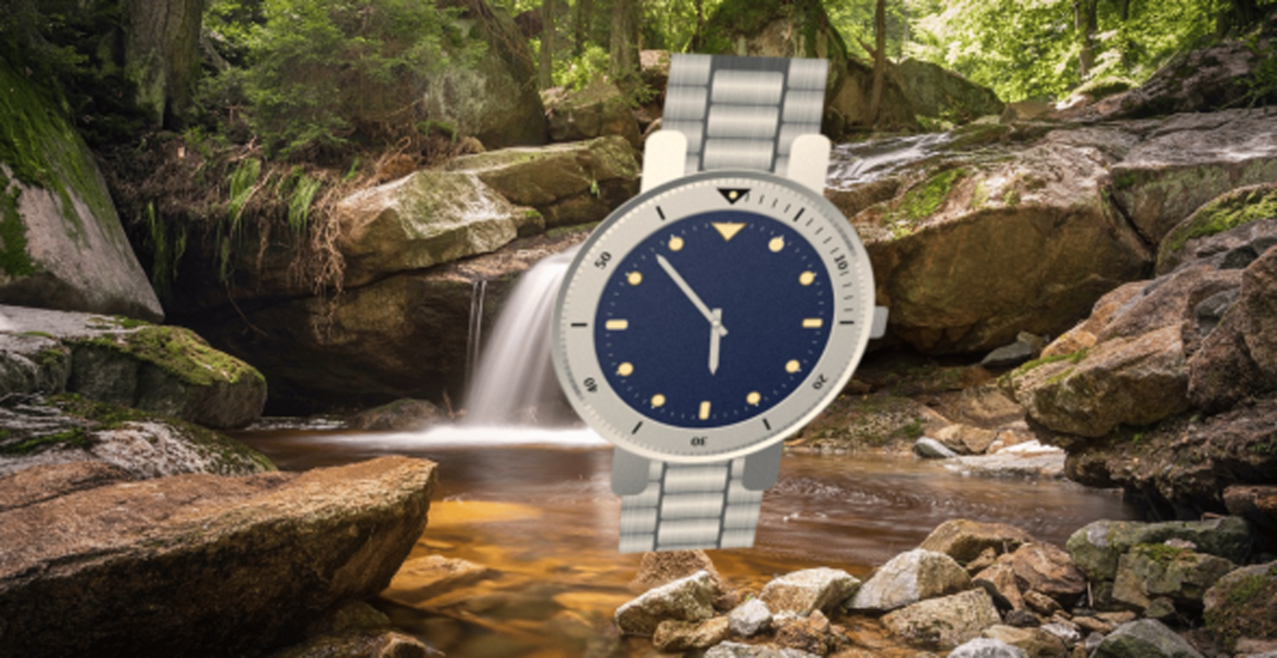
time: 5:53
